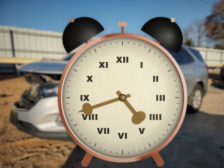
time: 4:42
